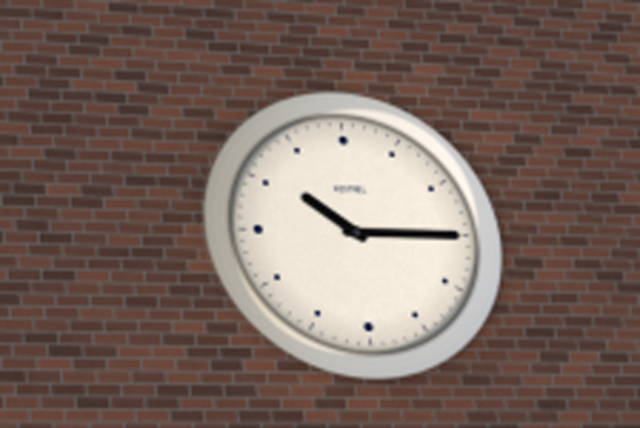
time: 10:15
